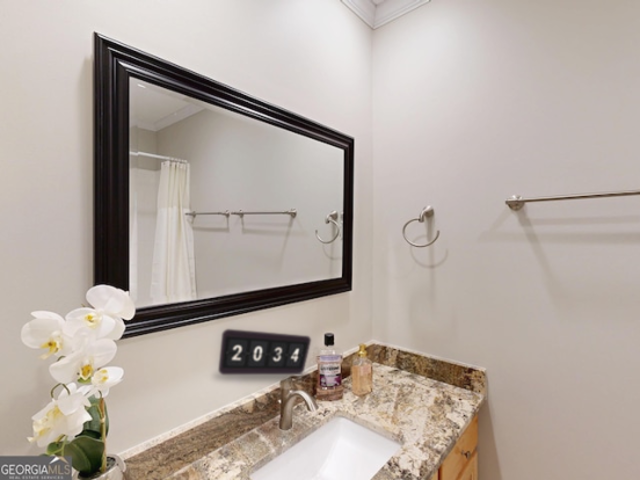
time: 20:34
